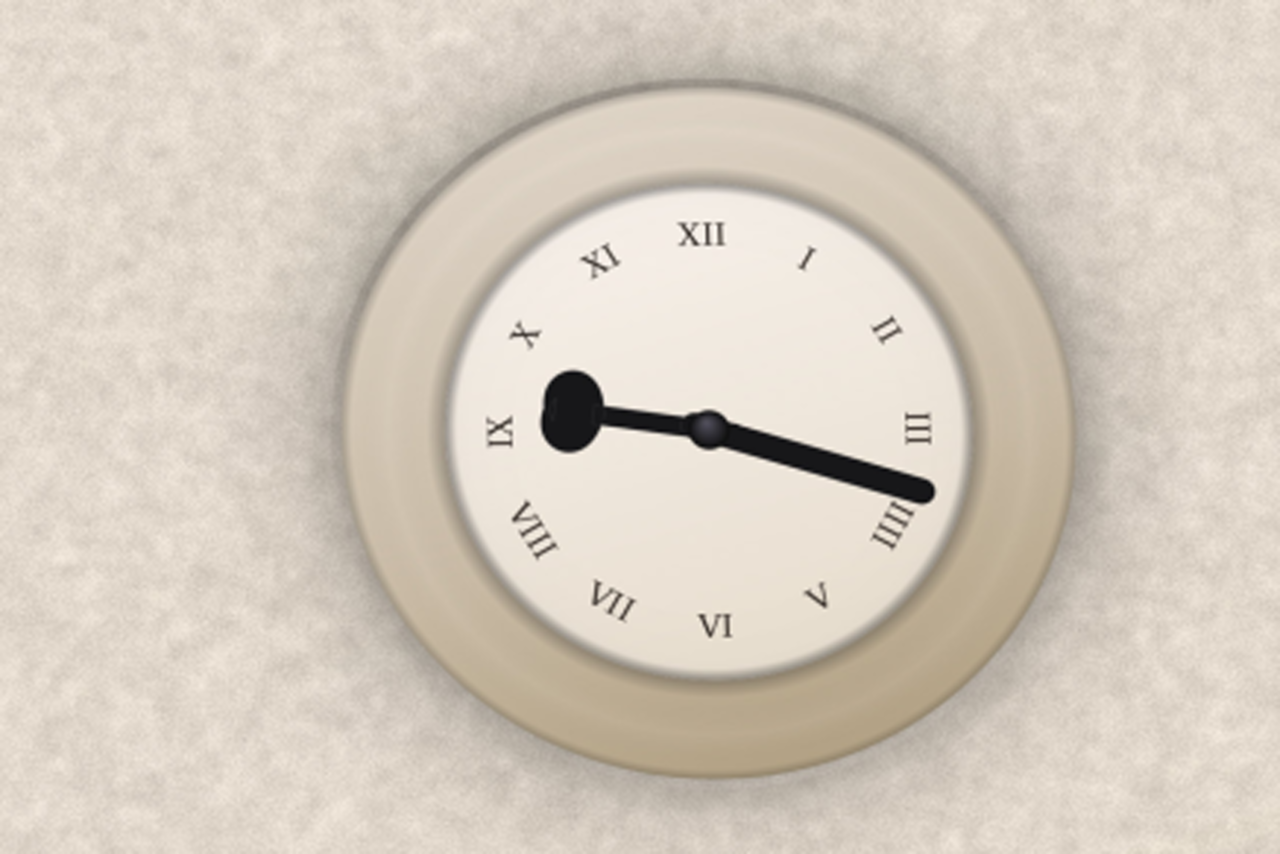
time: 9:18
